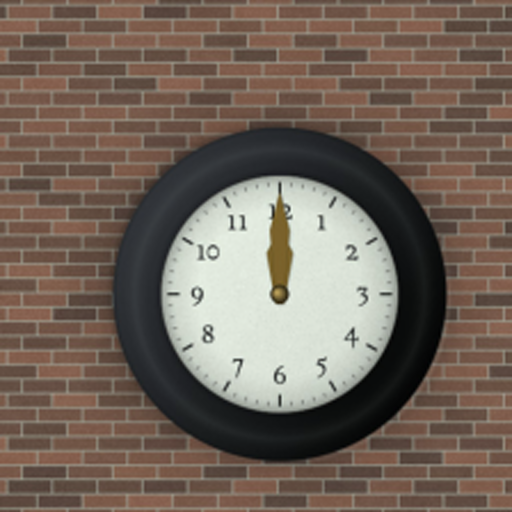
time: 12:00
